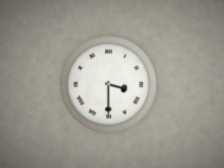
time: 3:30
